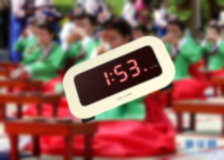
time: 1:53
